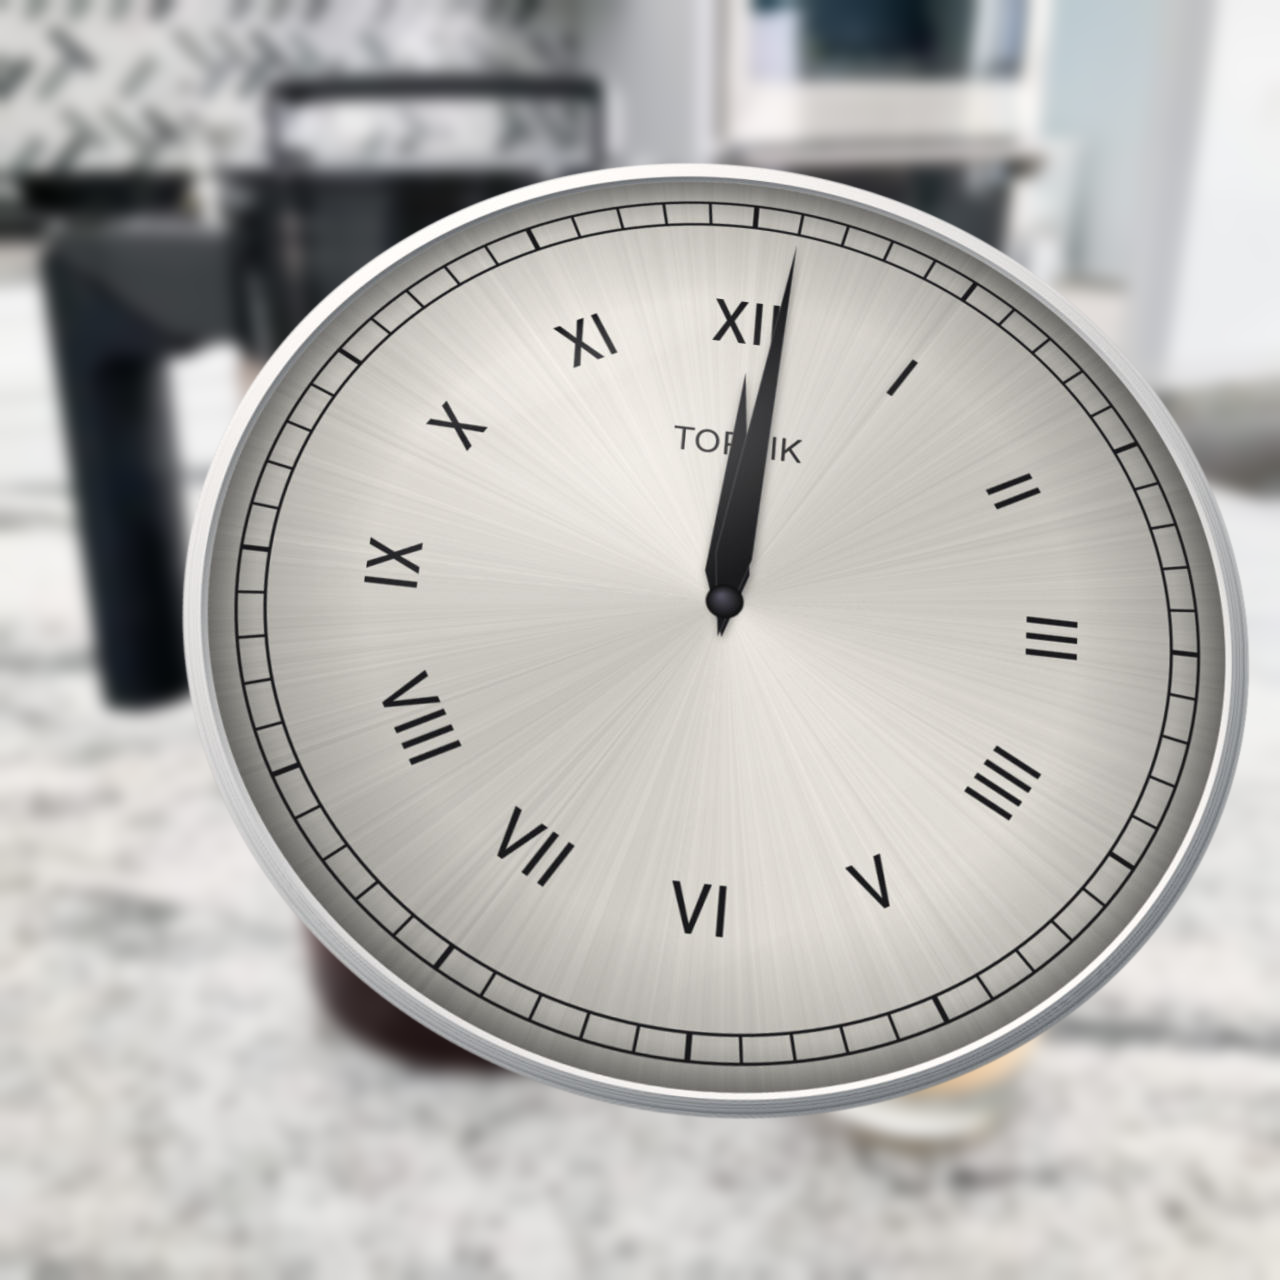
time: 12:01
